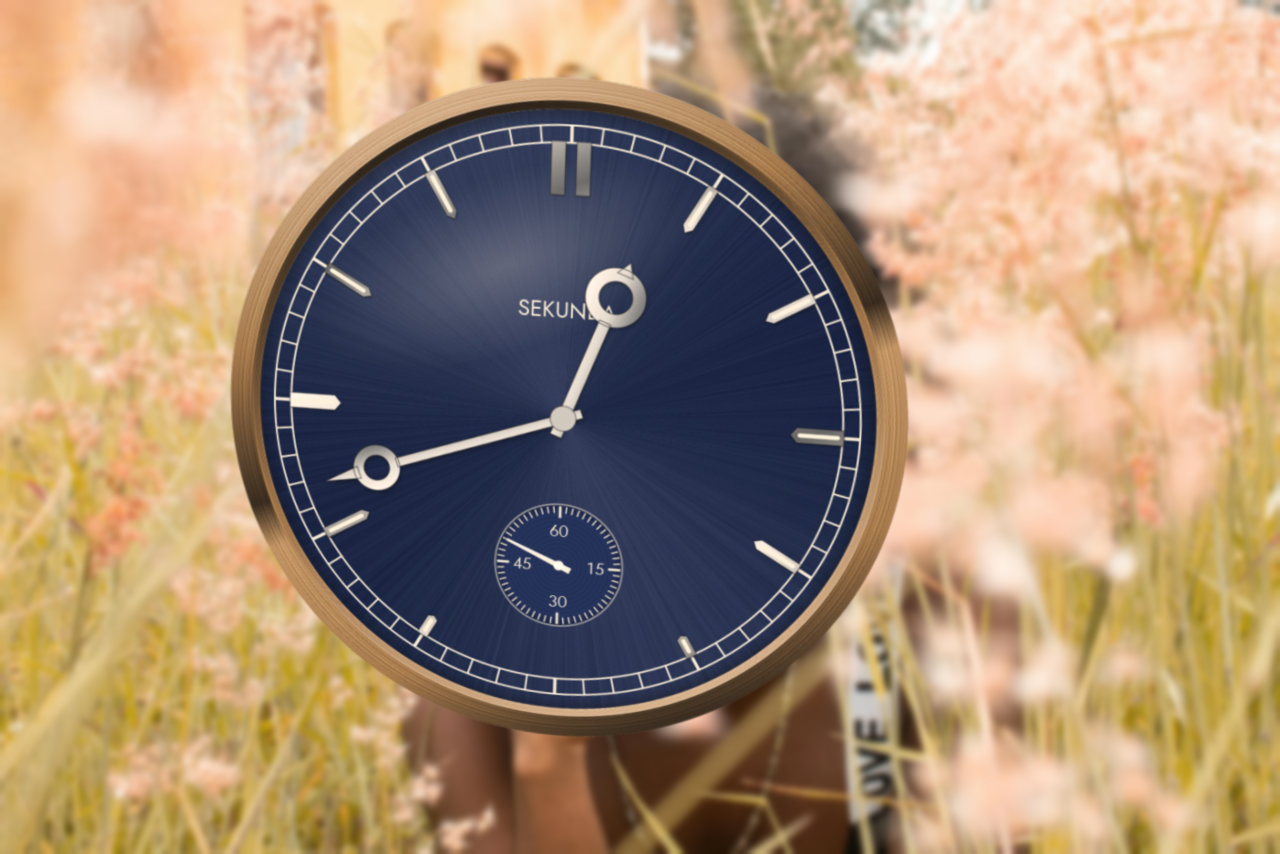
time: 12:41:49
